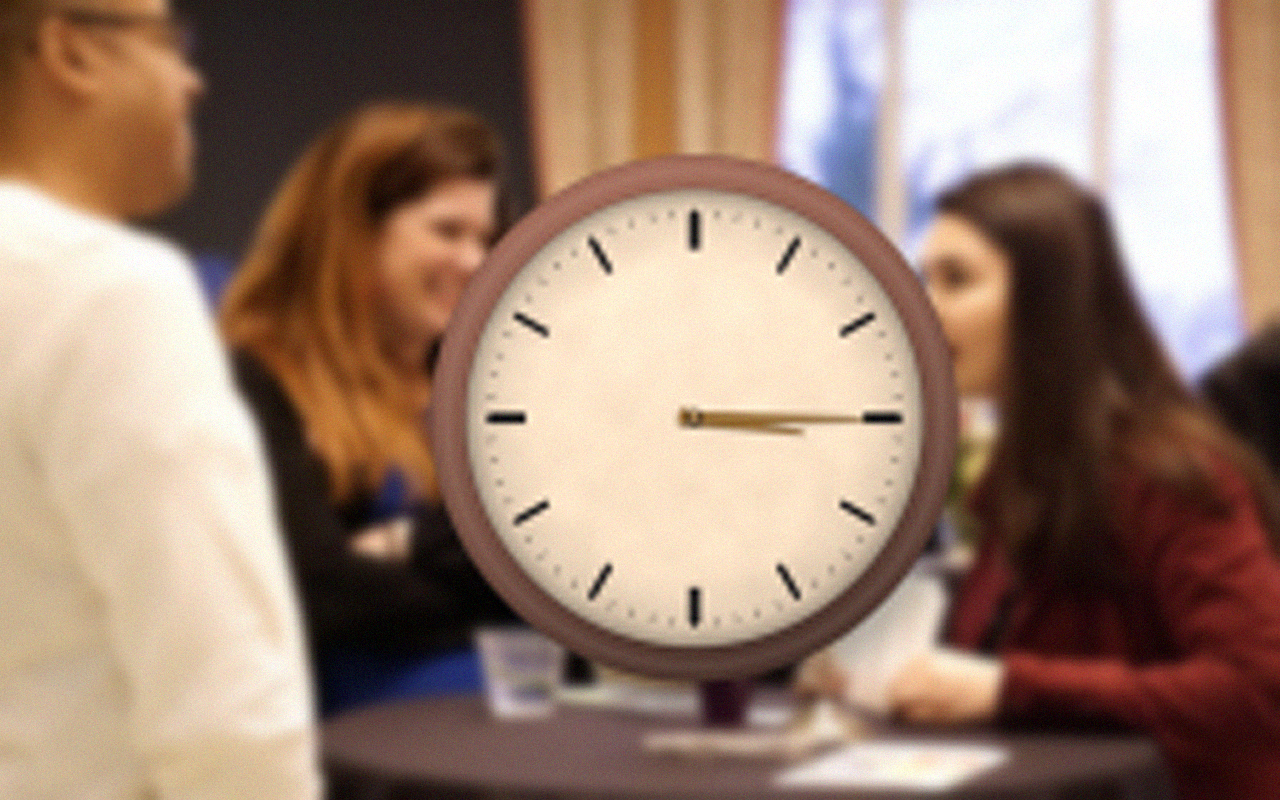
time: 3:15
